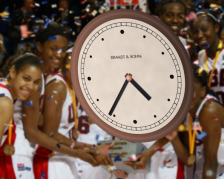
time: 4:36
